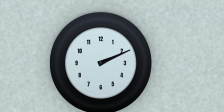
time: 2:11
